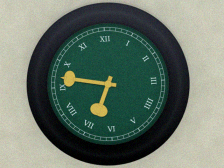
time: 6:47
